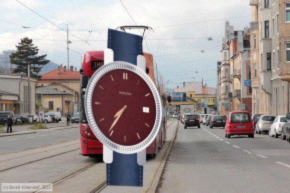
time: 7:36
